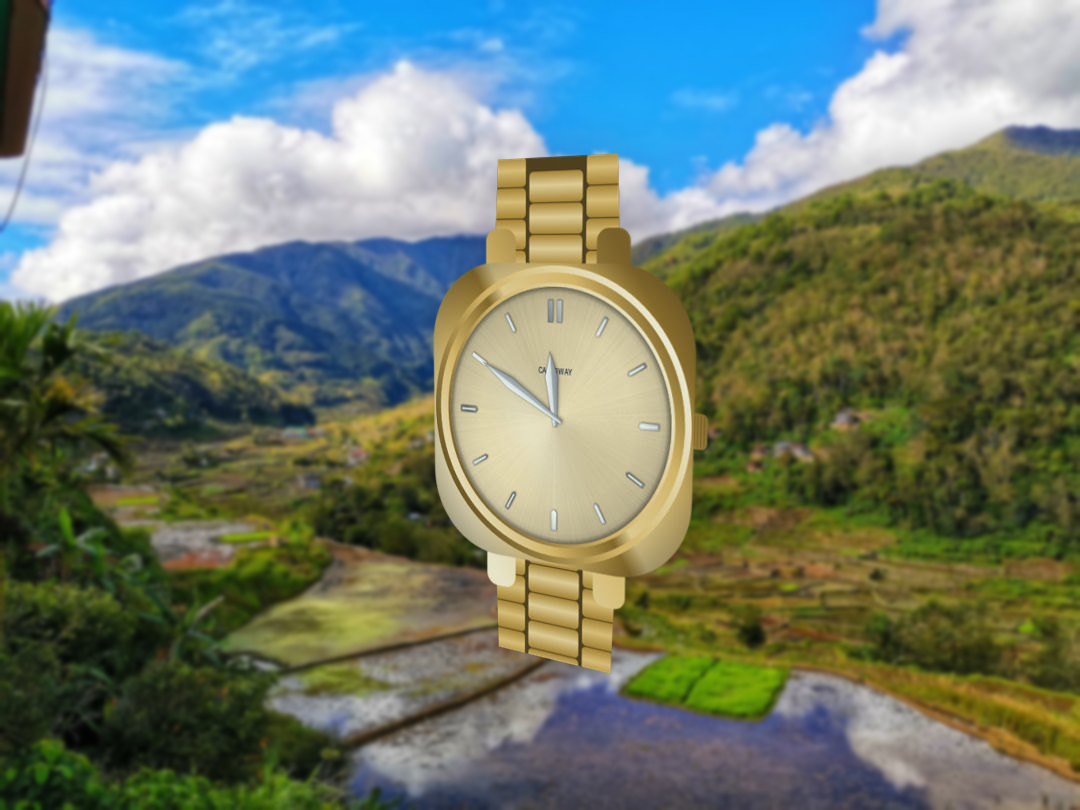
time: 11:50
